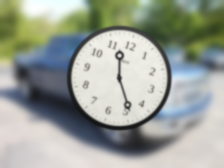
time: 11:24
